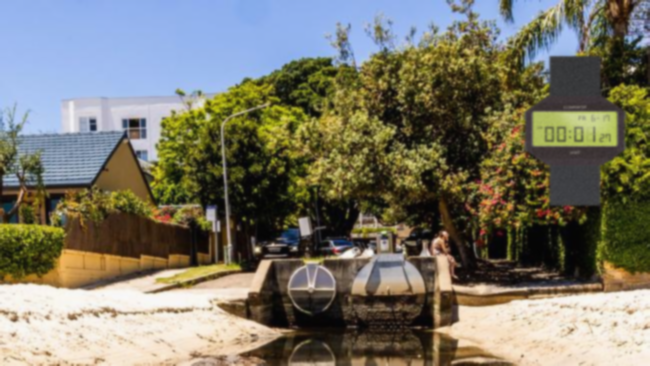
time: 0:01
